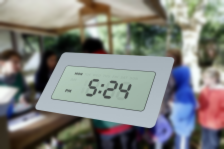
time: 5:24
